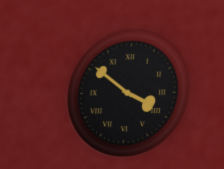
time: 3:51
